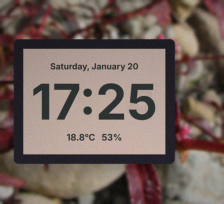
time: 17:25
